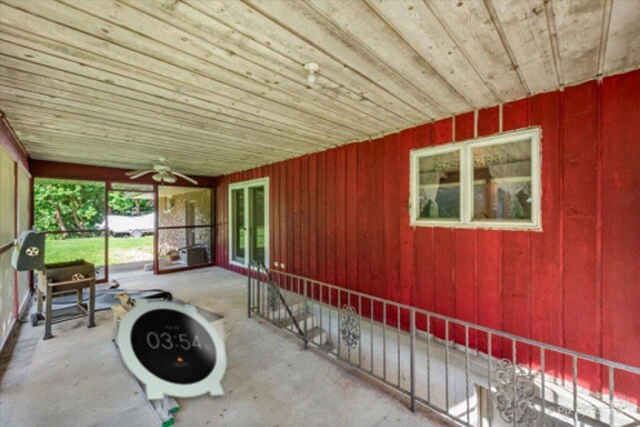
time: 3:54
